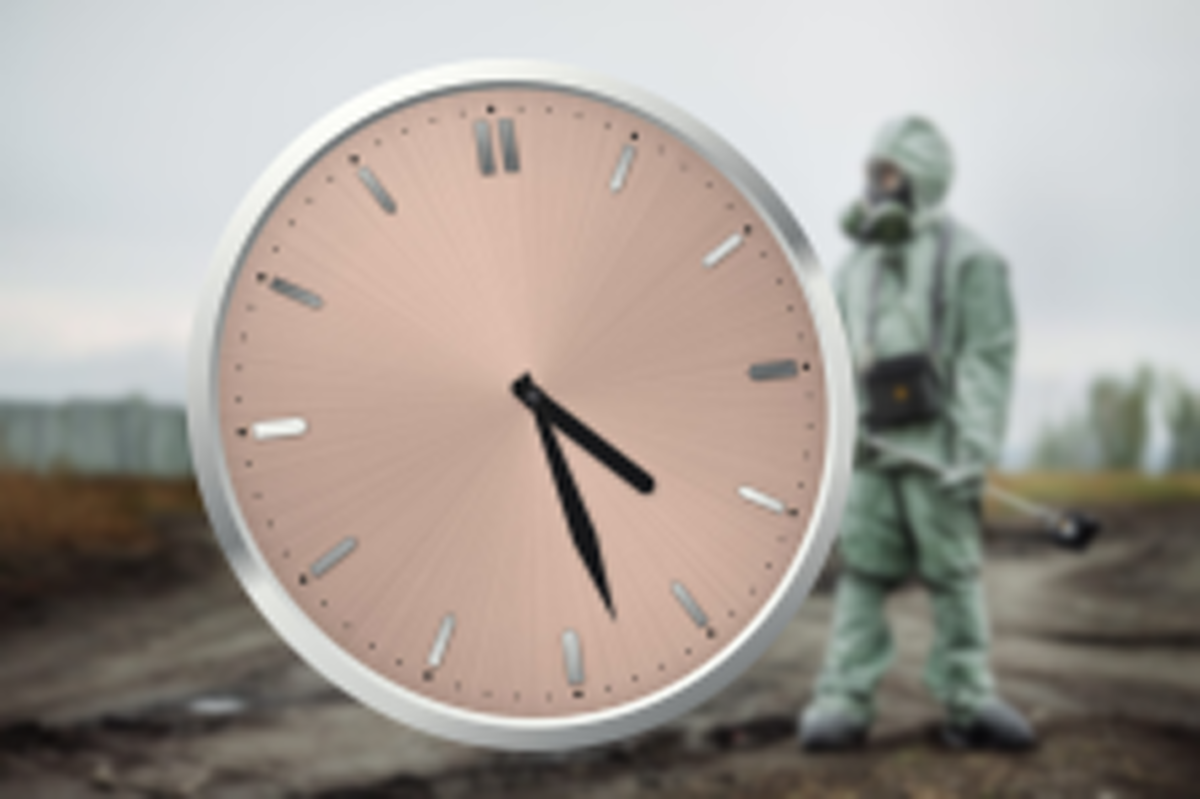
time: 4:28
